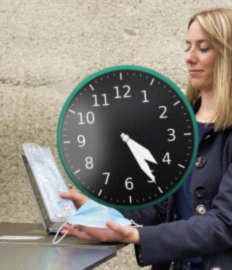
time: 4:25
